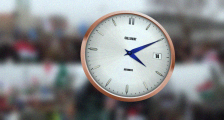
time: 4:10
